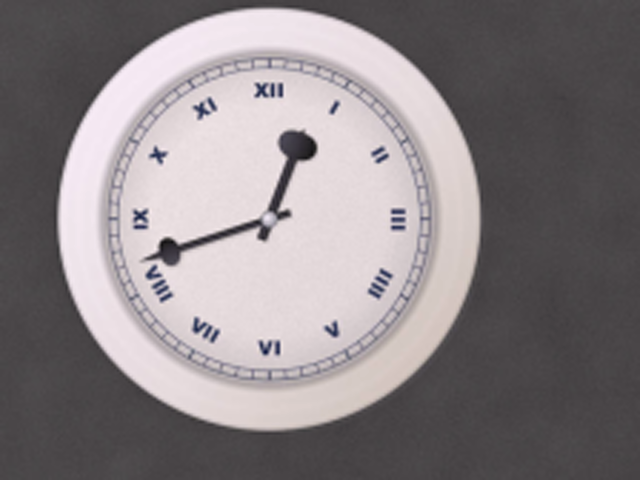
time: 12:42
